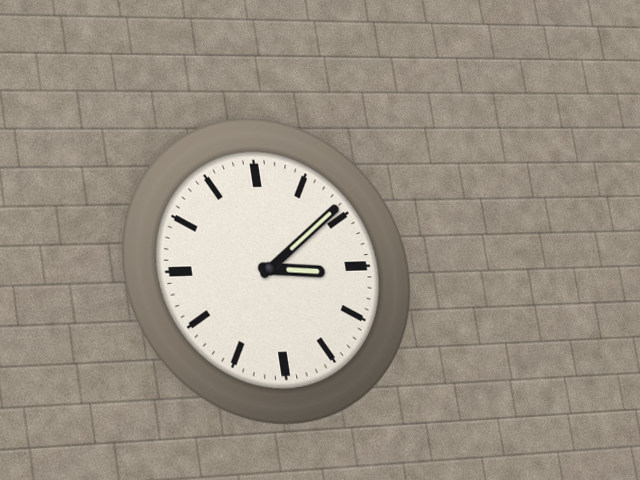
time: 3:09
